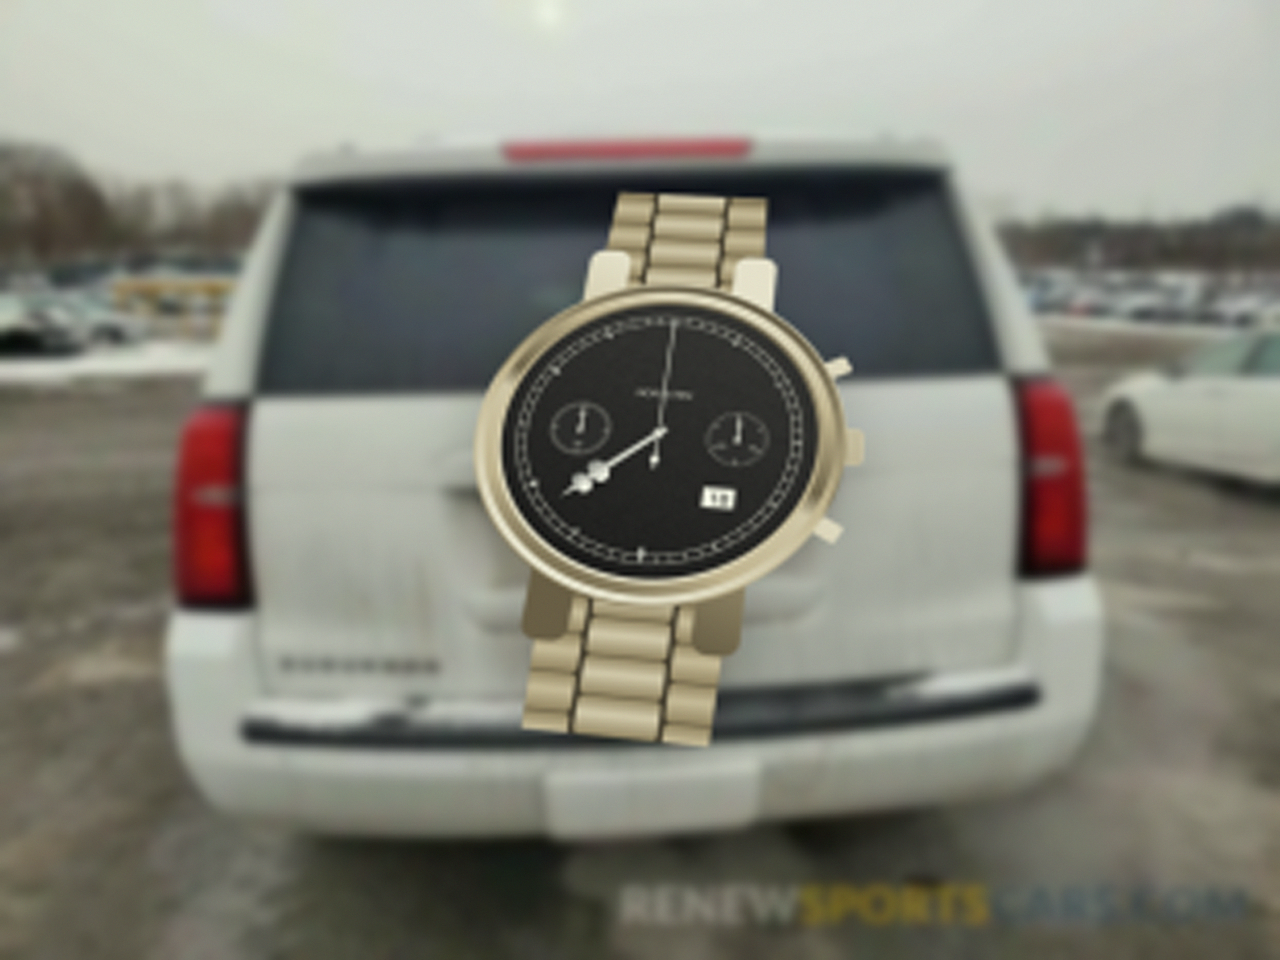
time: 7:38
